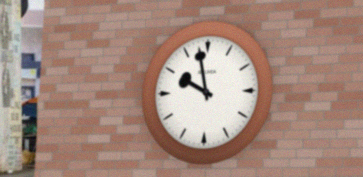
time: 9:58
